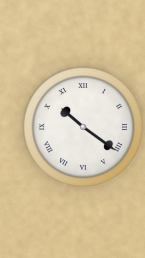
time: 10:21
